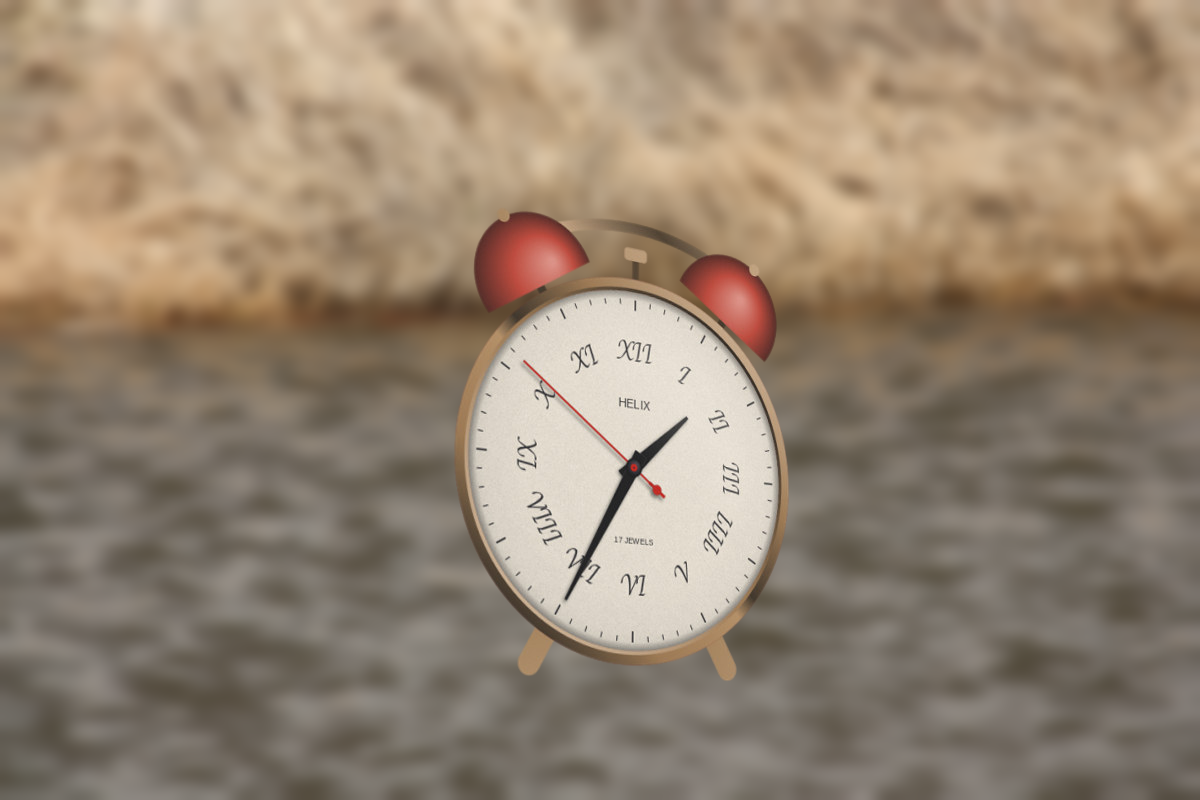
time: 1:34:51
